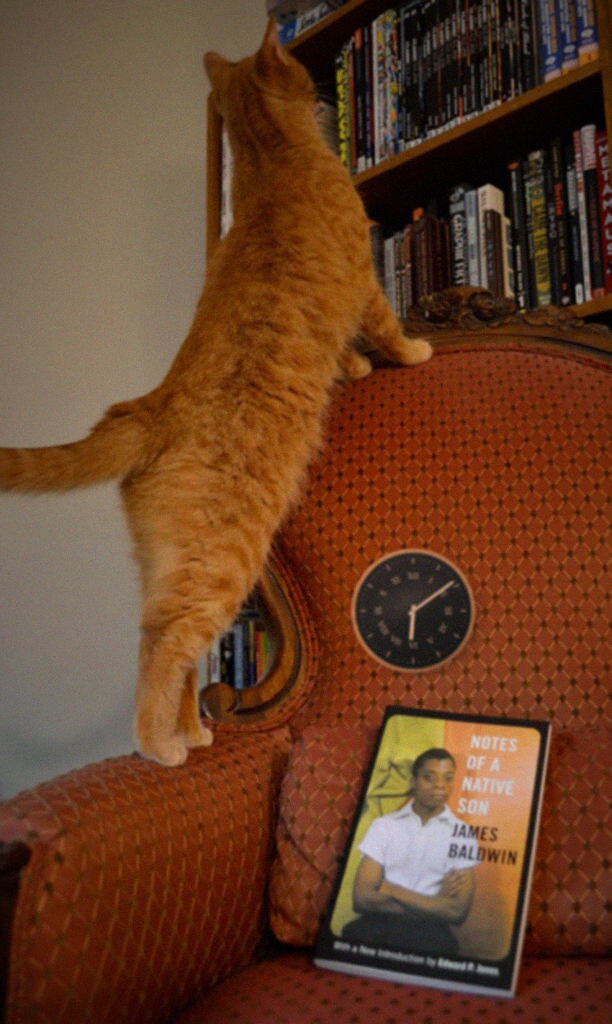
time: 6:09
